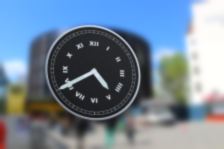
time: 4:40
